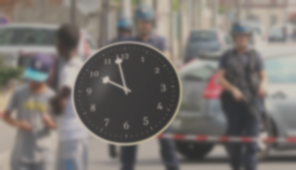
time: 9:58
